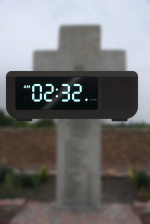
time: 2:32
